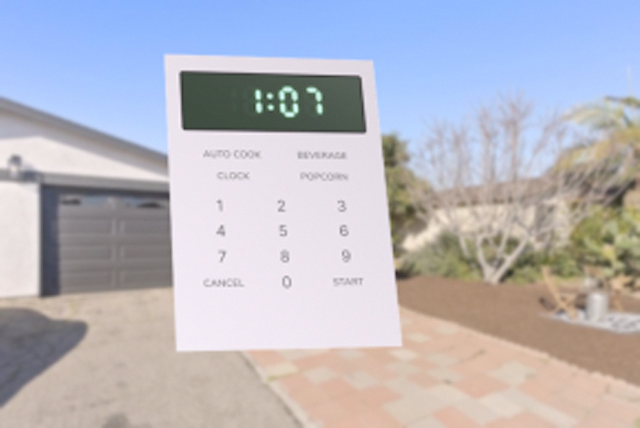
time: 1:07
